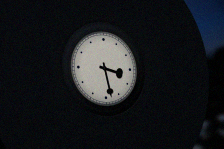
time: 3:28
